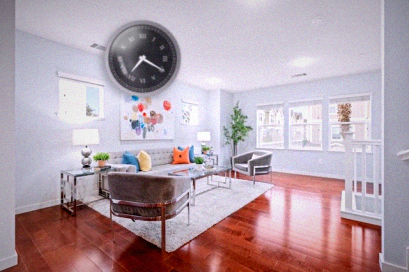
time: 7:20
